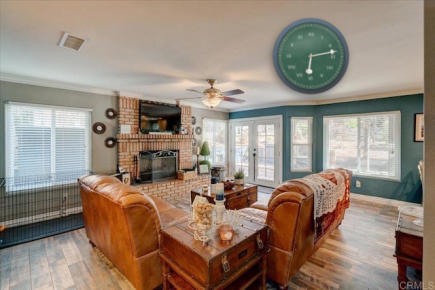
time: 6:13
